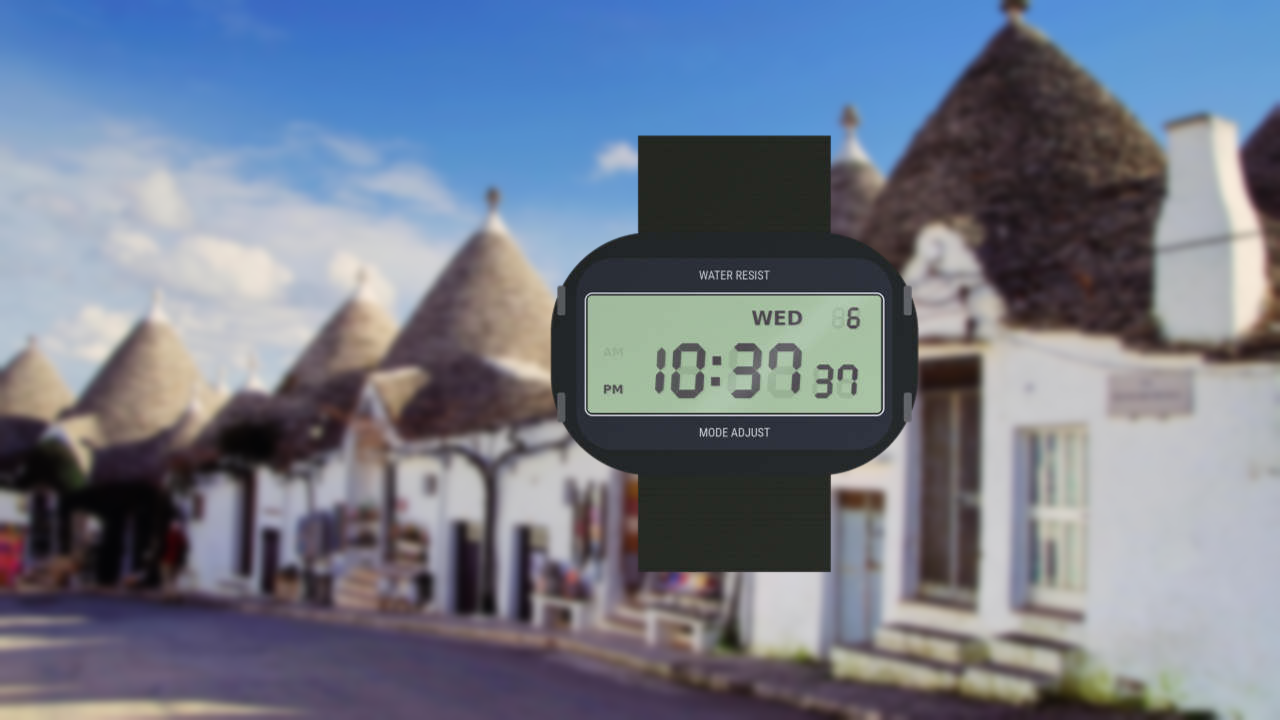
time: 10:37:37
